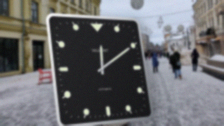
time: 12:10
